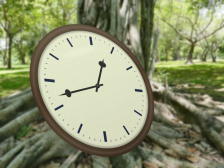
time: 12:42
